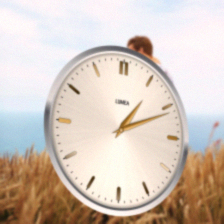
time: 1:11
